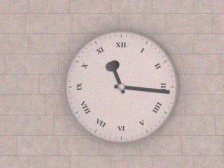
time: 11:16
